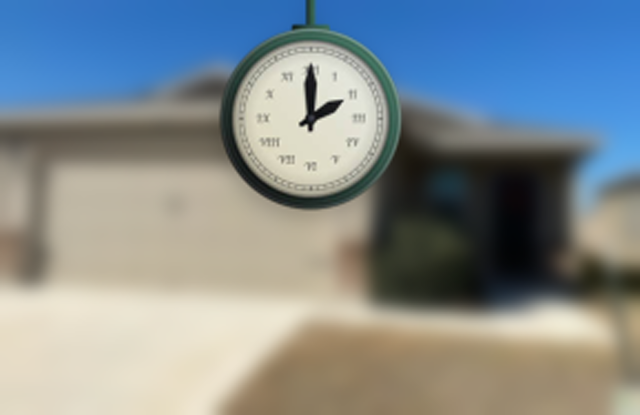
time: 2:00
